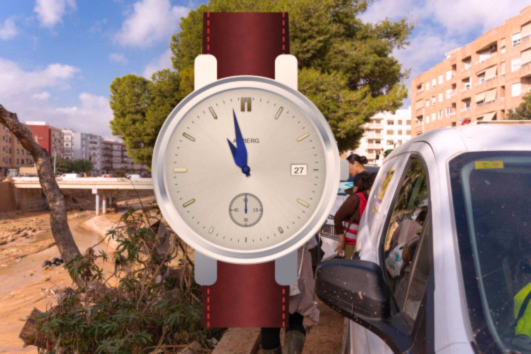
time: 10:58
